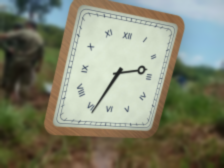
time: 2:34
